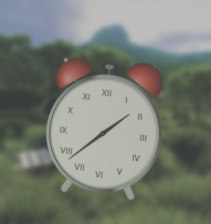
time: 1:38
